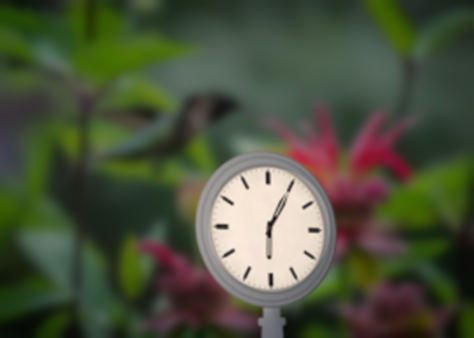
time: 6:05
